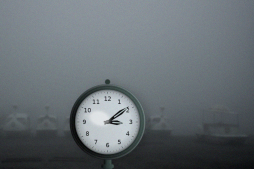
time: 3:09
